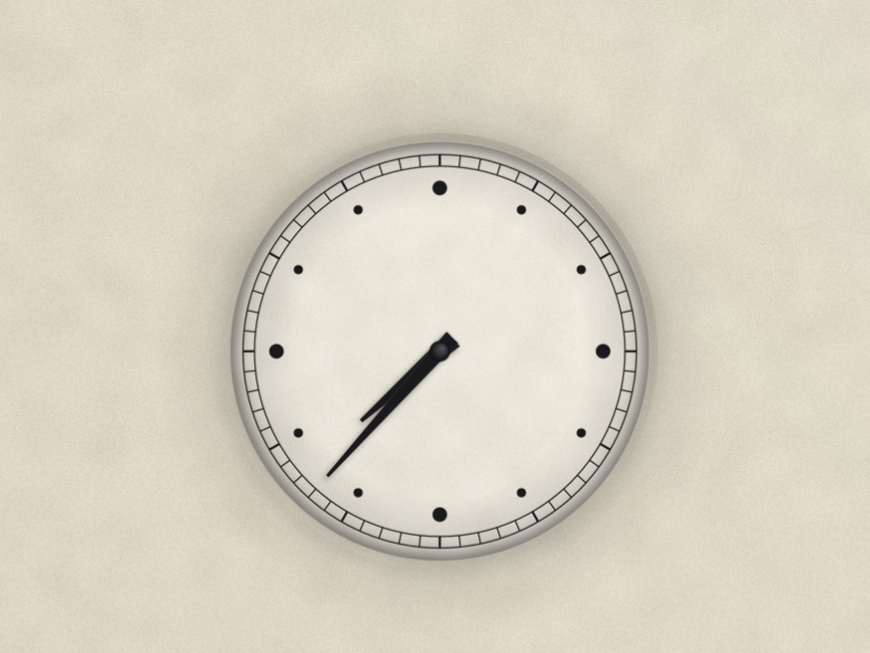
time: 7:37
